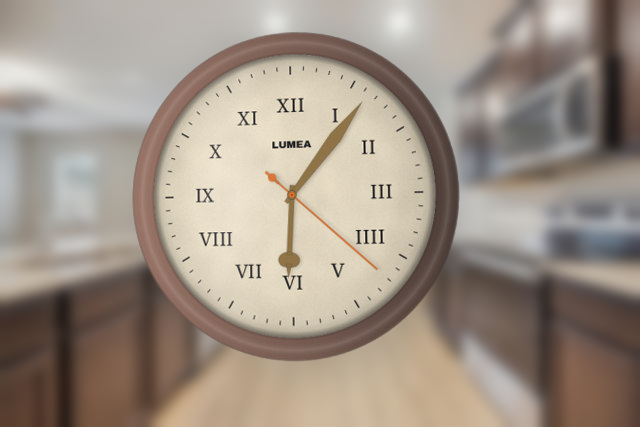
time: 6:06:22
